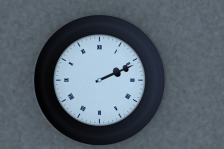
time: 2:11
